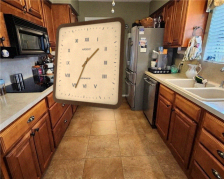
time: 1:34
